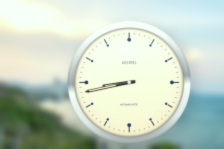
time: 8:43
